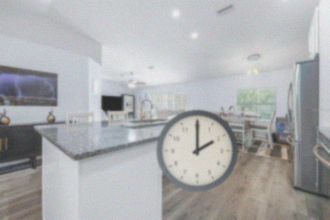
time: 2:00
